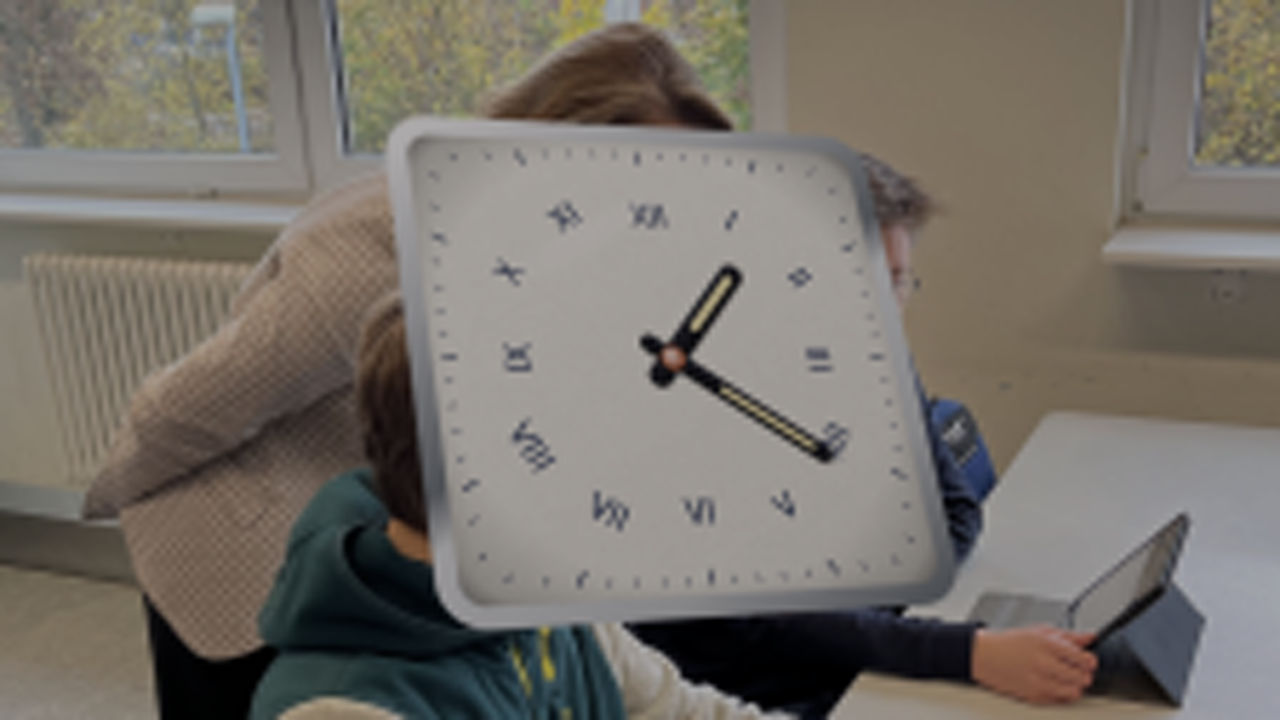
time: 1:21
